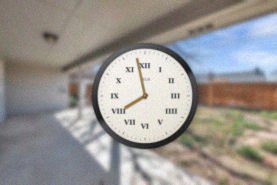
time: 7:58
